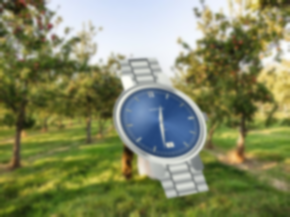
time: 12:32
